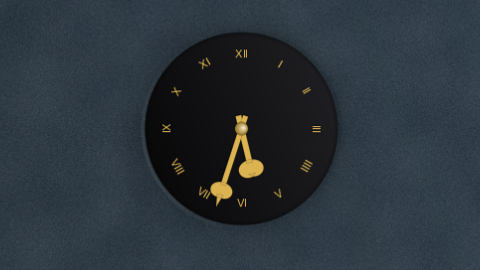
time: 5:33
